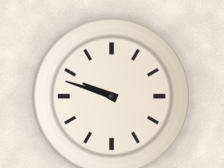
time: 9:48
